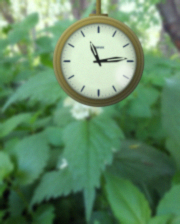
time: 11:14
